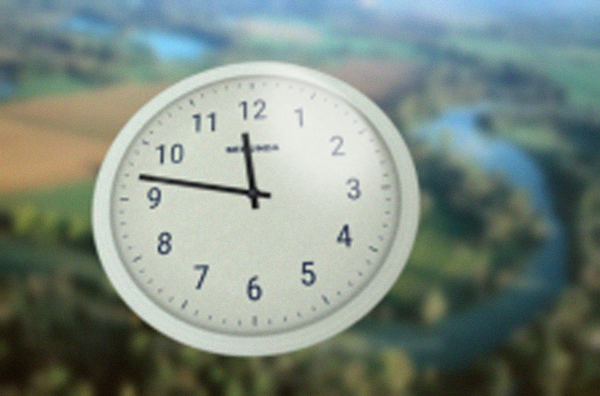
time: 11:47
